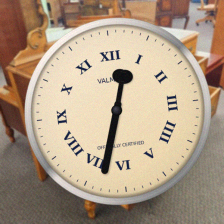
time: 12:33
